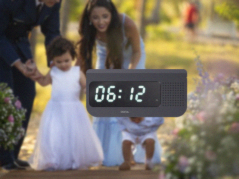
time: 6:12
